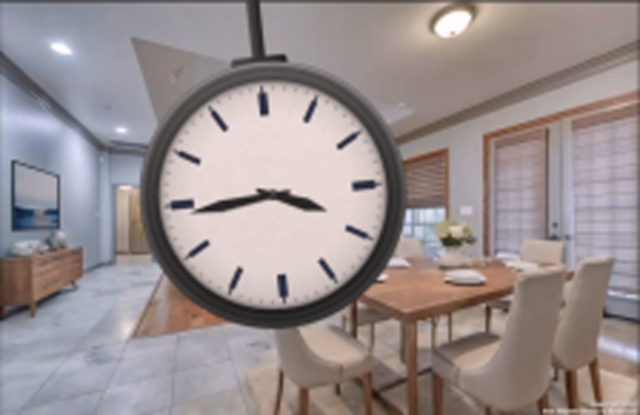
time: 3:44
